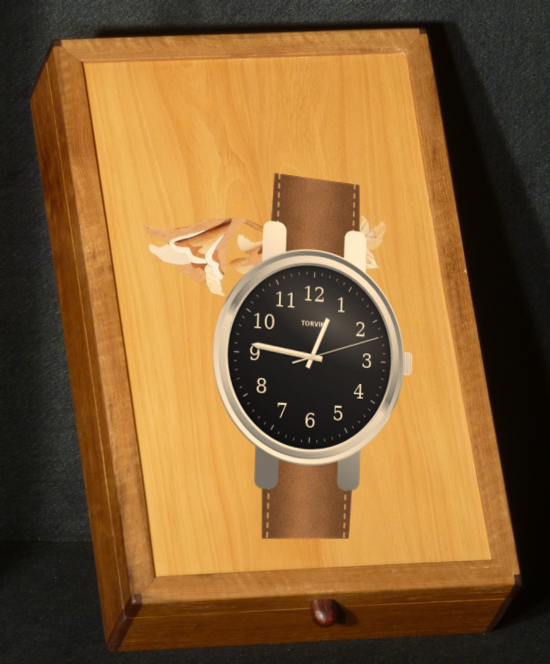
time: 12:46:12
